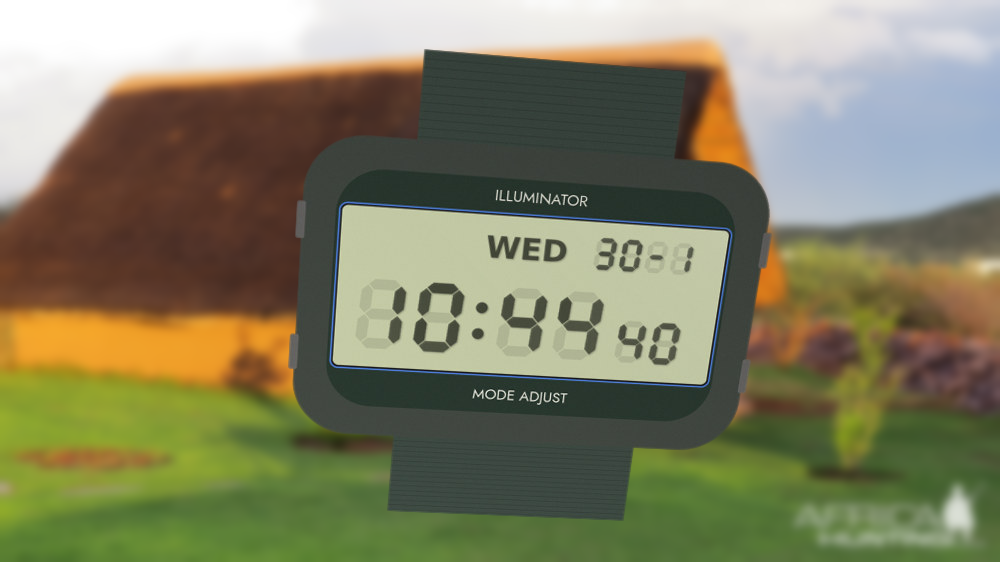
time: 10:44:40
